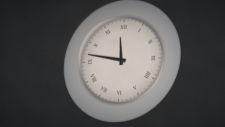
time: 11:47
